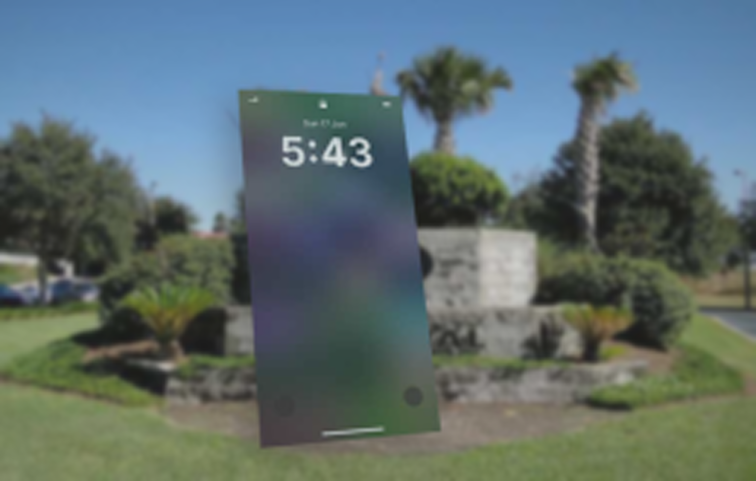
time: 5:43
